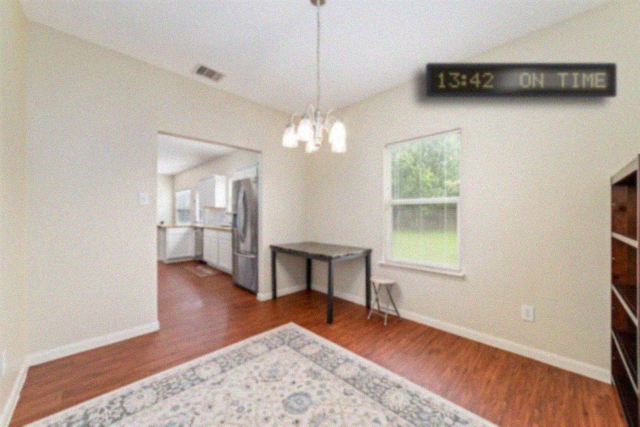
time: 13:42
